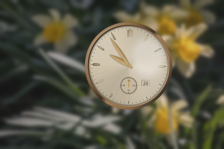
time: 9:54
